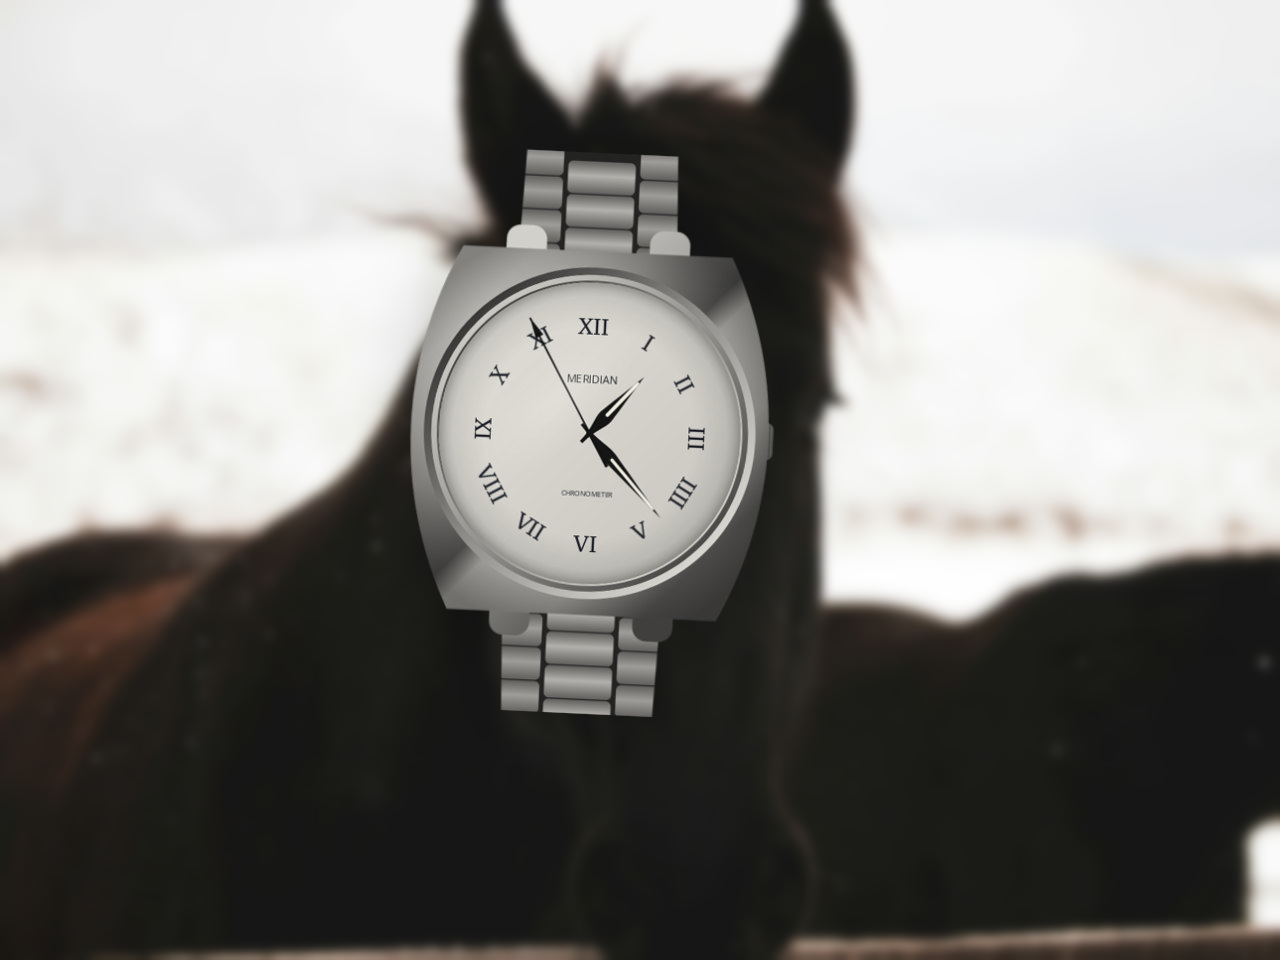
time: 1:22:55
